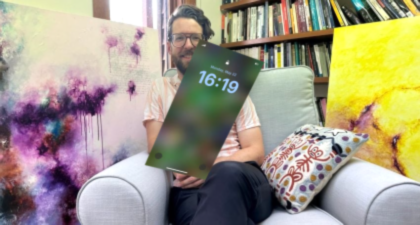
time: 16:19
